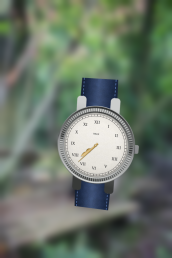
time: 7:37
